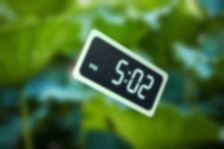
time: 5:02
